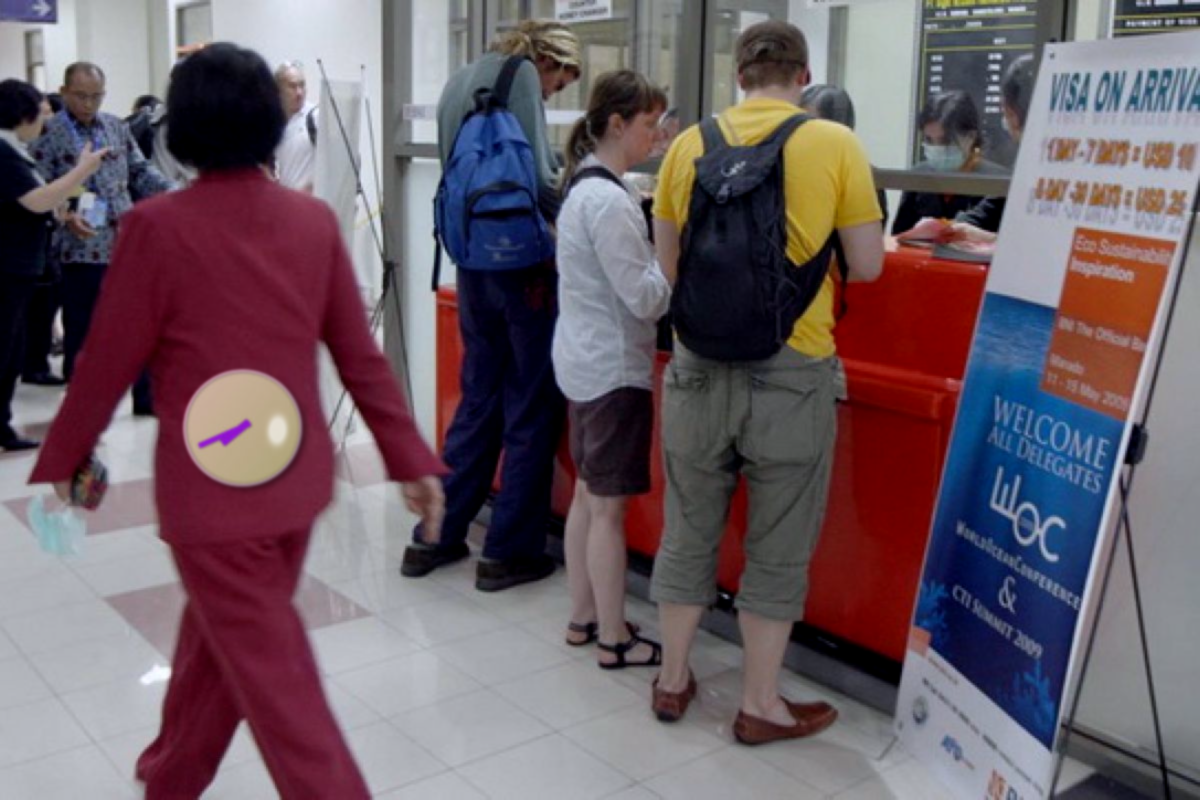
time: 7:41
